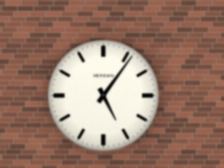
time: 5:06
